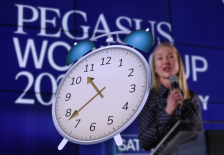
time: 10:38
